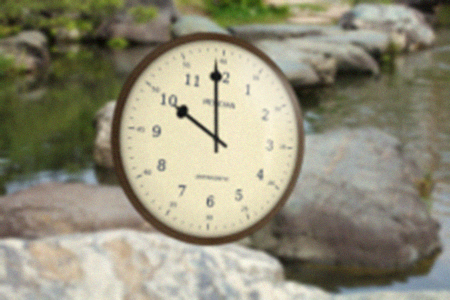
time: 9:59
